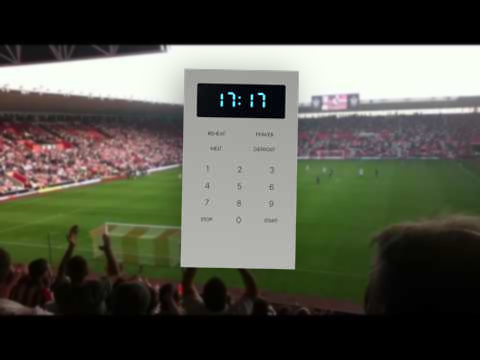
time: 17:17
